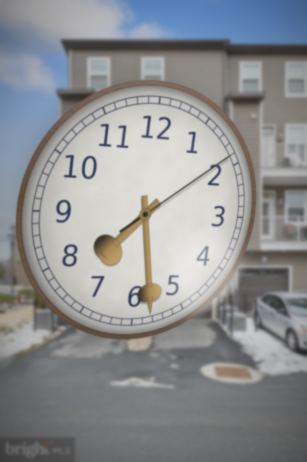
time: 7:28:09
